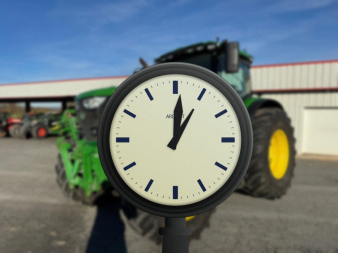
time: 1:01
